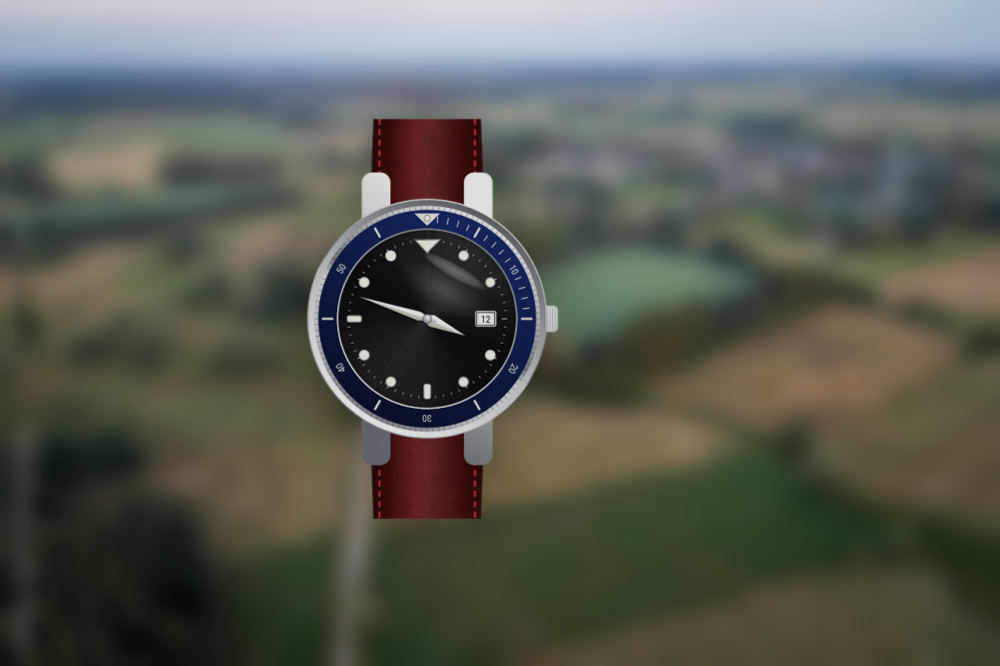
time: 3:48
